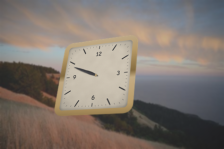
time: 9:49
